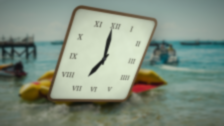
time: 6:59
